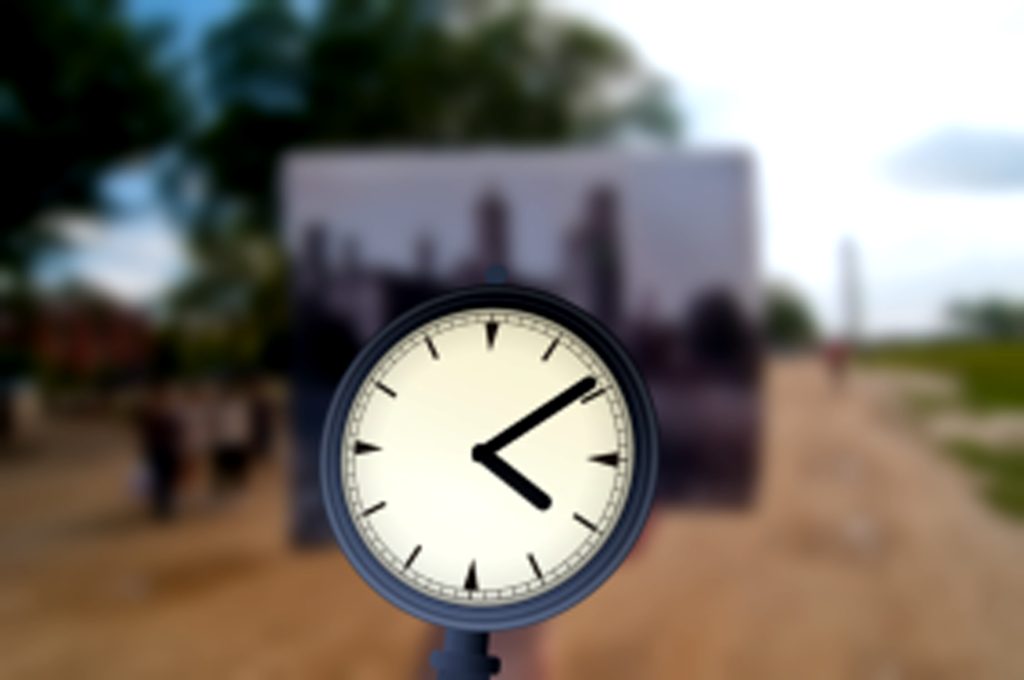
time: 4:09
